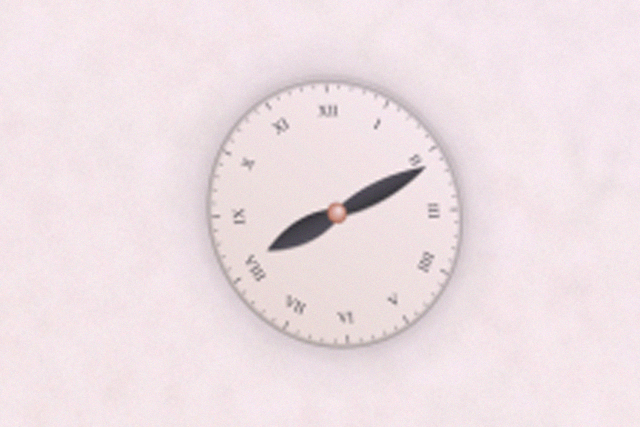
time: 8:11
